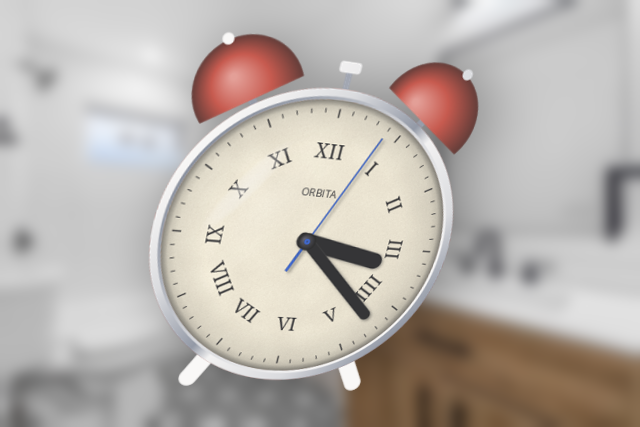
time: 3:22:04
